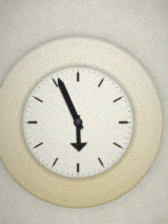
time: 5:56
